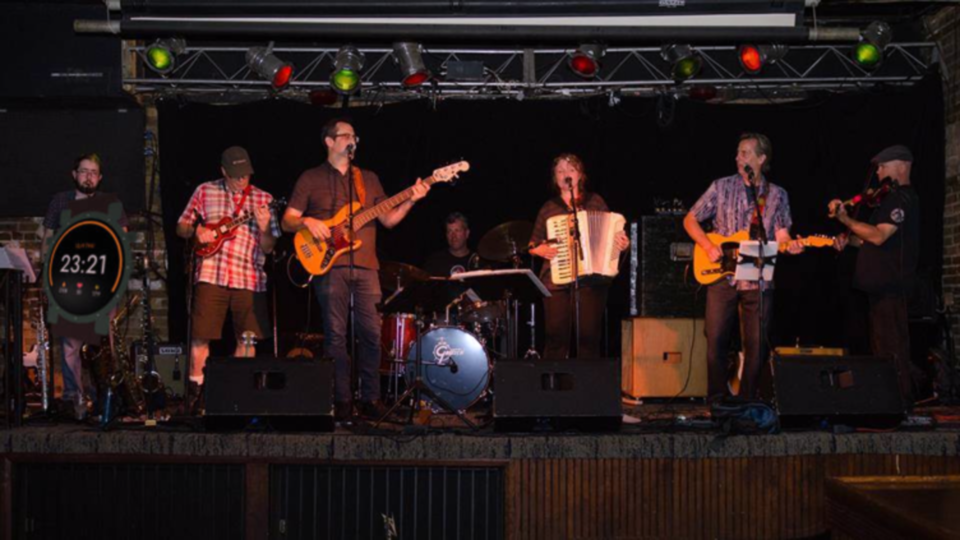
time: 23:21
